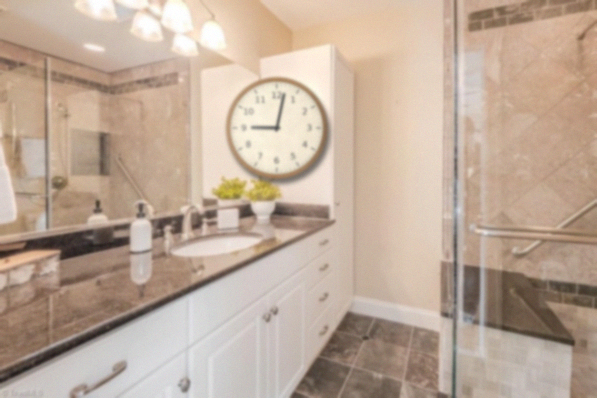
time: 9:02
